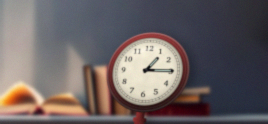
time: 1:15
